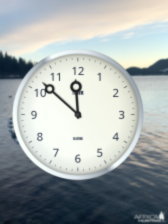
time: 11:52
